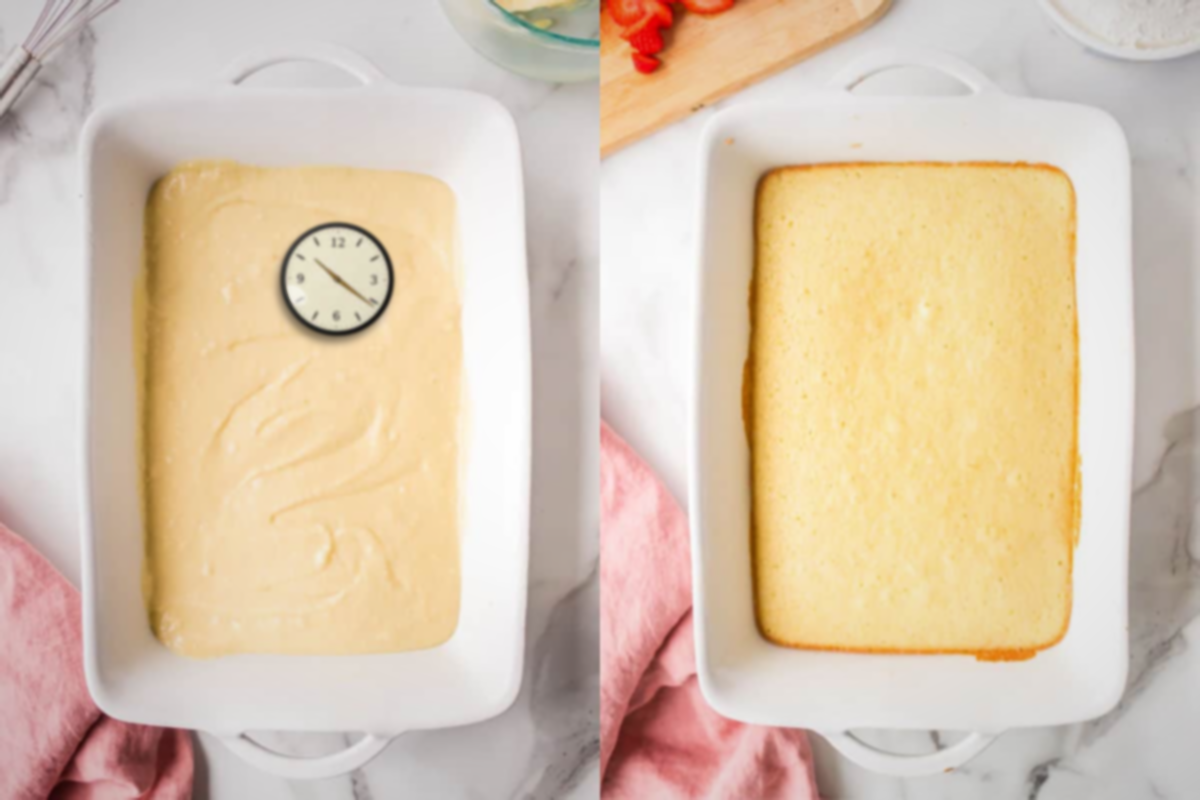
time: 10:21
